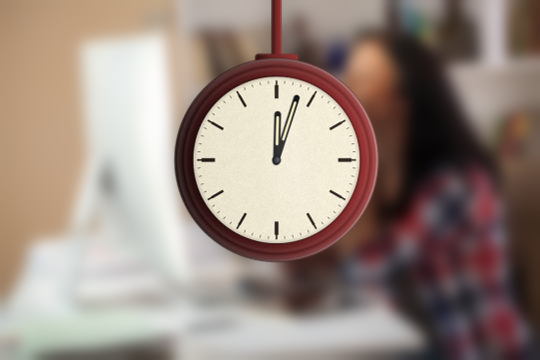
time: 12:03
